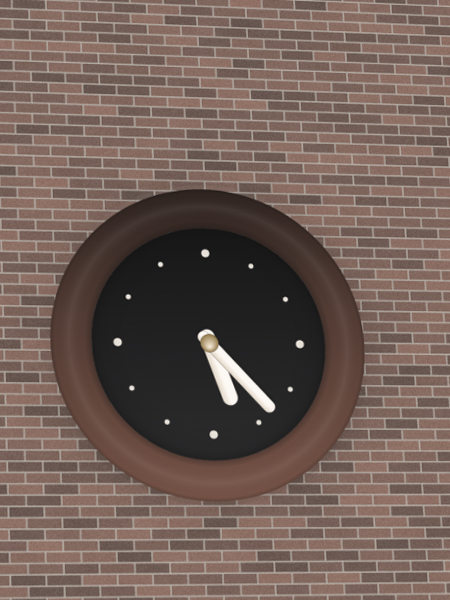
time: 5:23
